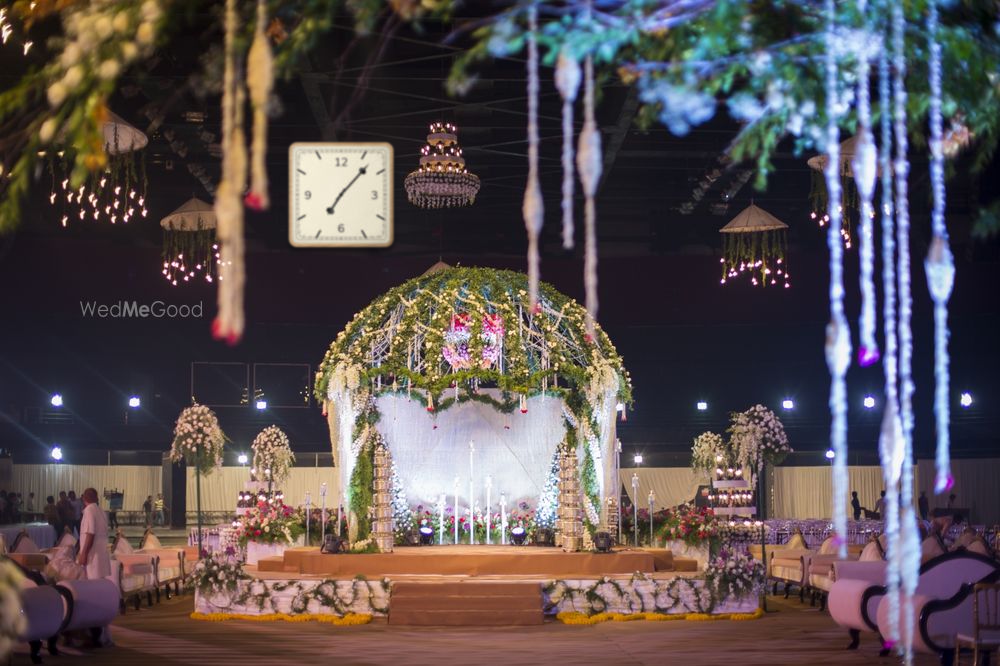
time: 7:07
